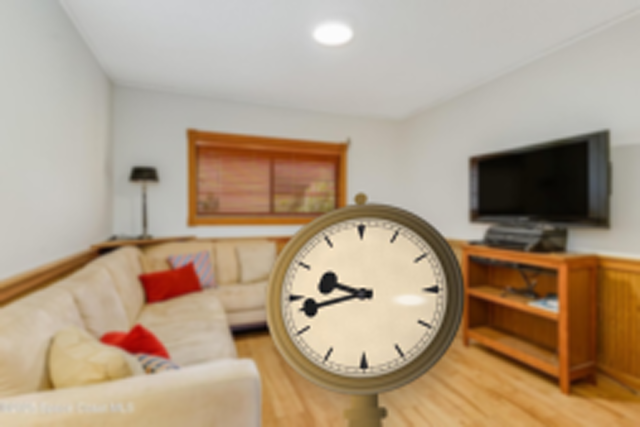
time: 9:43
